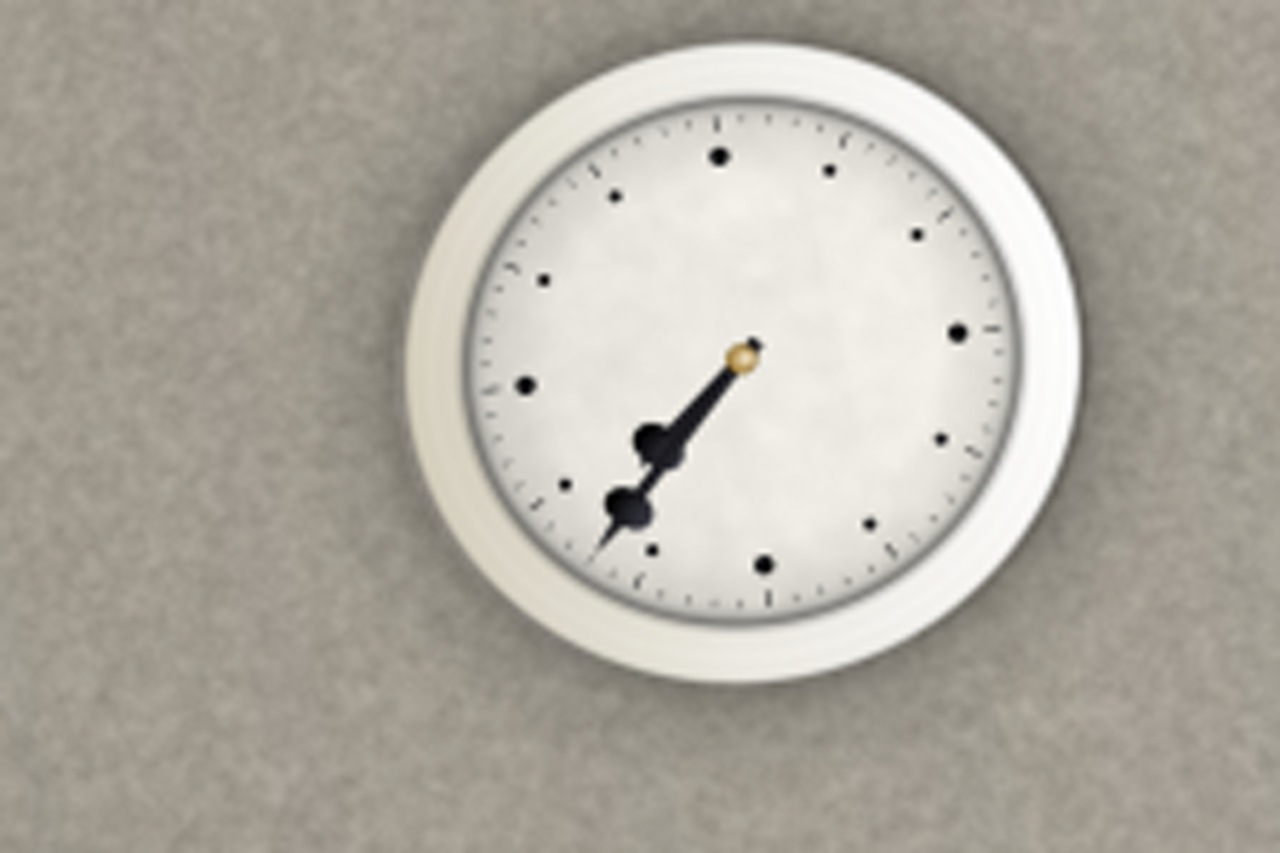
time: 7:37
